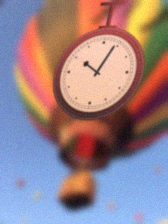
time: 10:04
